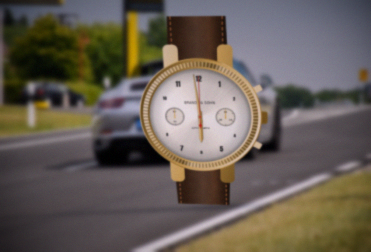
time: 5:59
